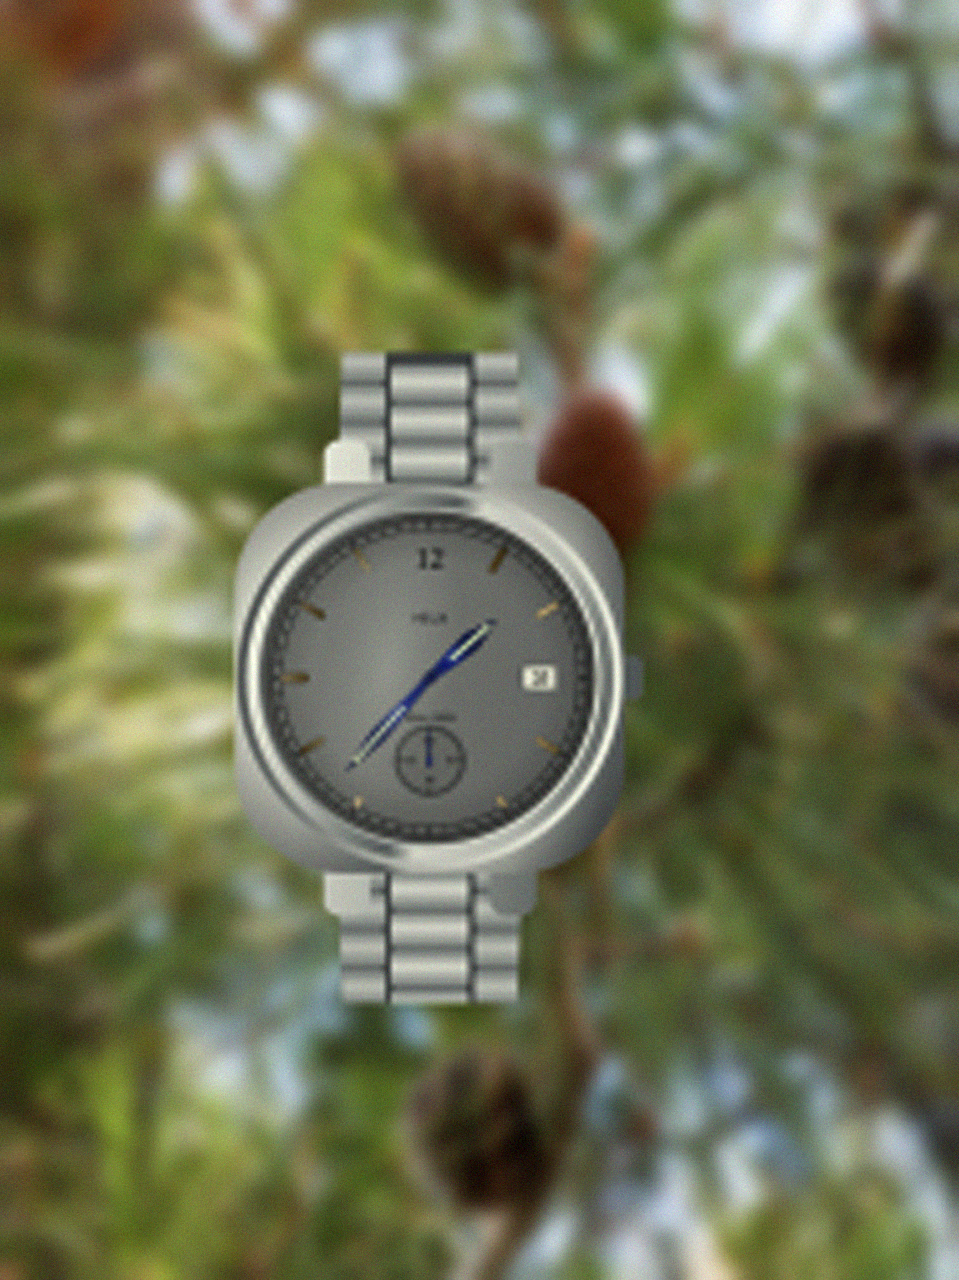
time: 1:37
